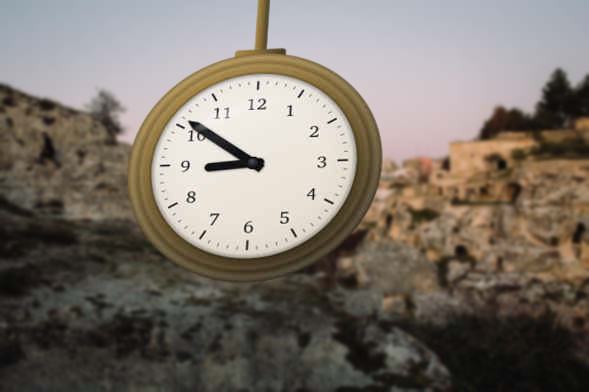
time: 8:51
